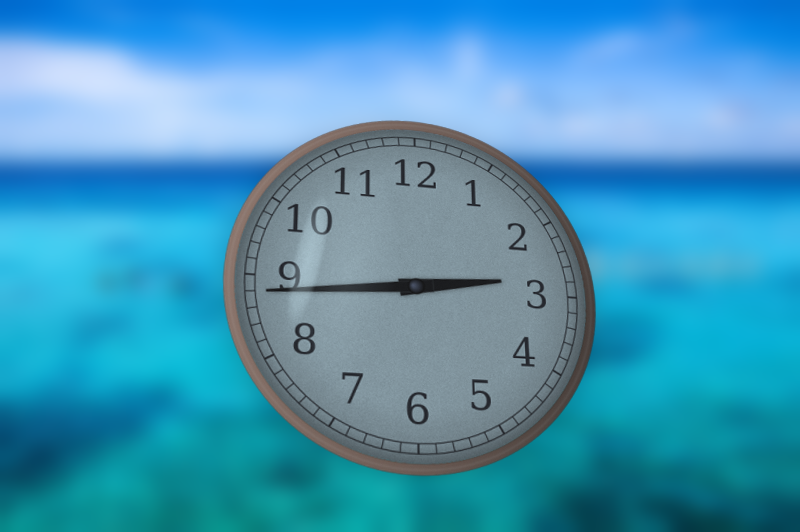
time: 2:44
